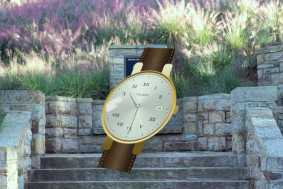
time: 10:30
